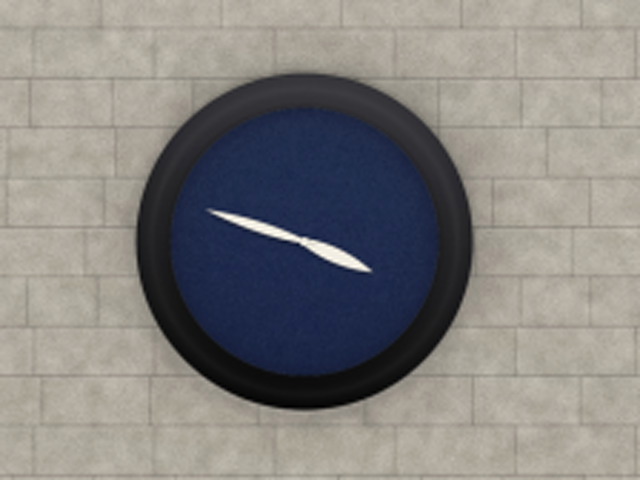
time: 3:48
